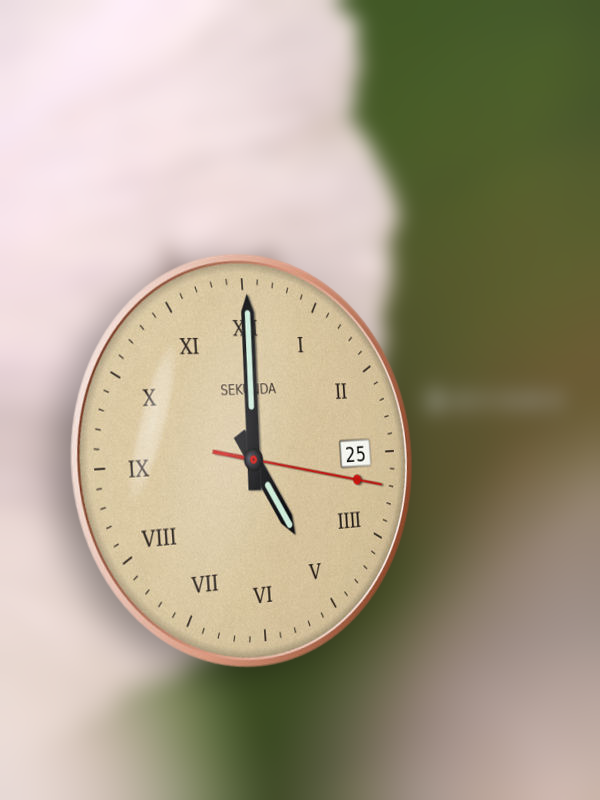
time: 5:00:17
